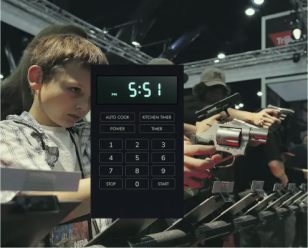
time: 5:51
